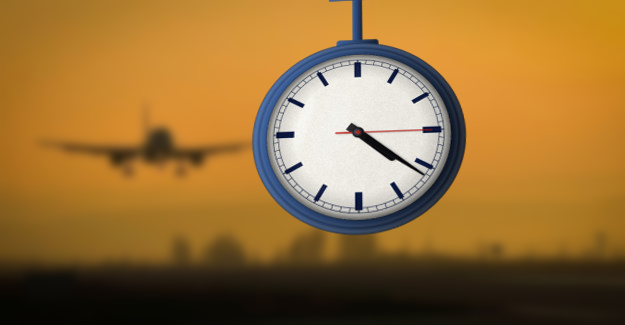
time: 4:21:15
